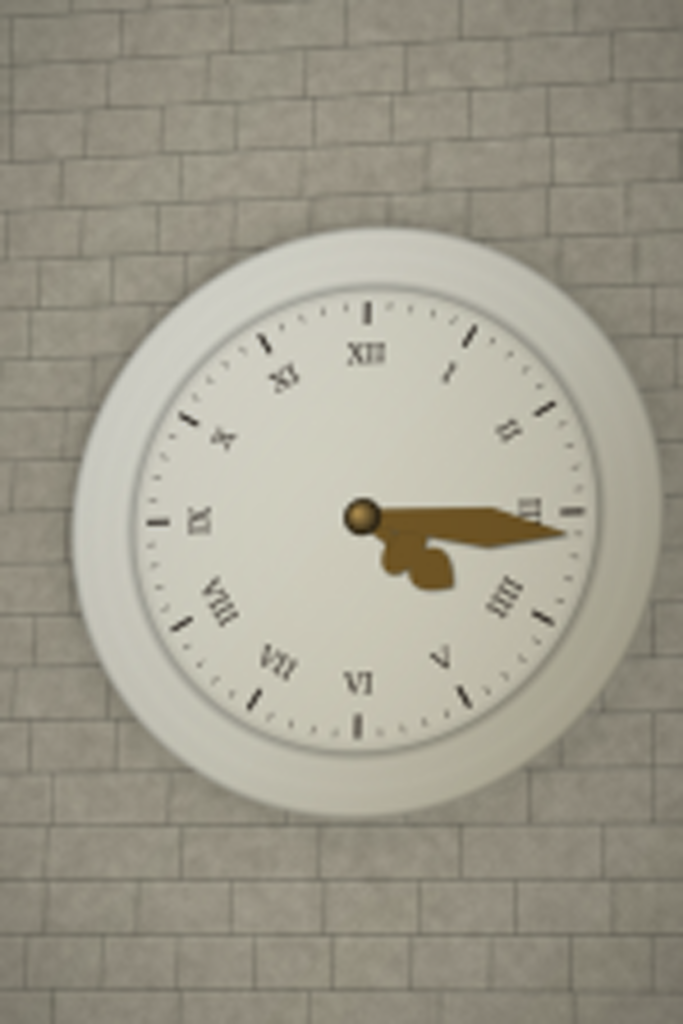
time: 4:16
